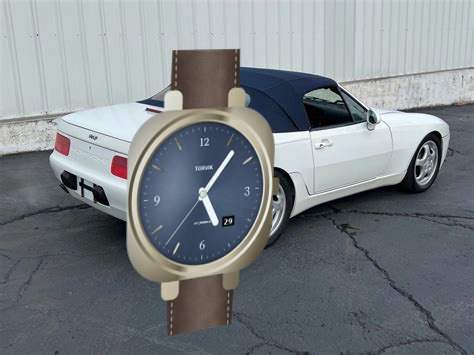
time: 5:06:37
